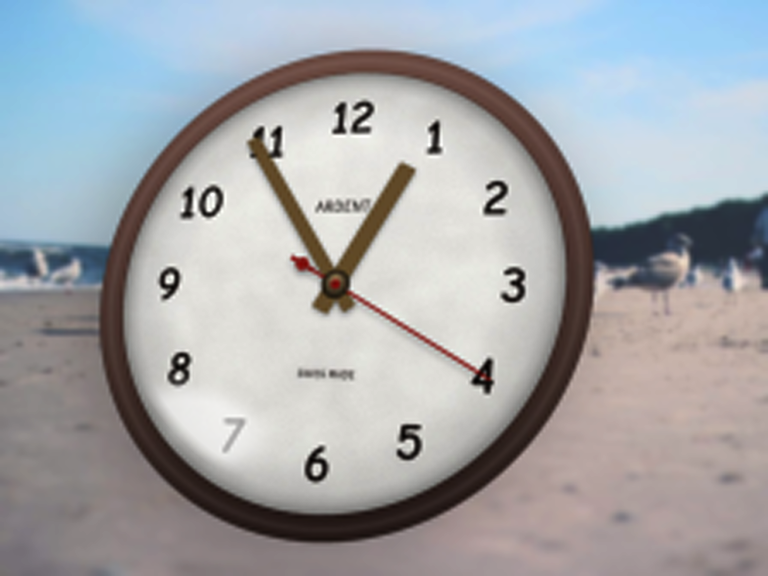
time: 12:54:20
